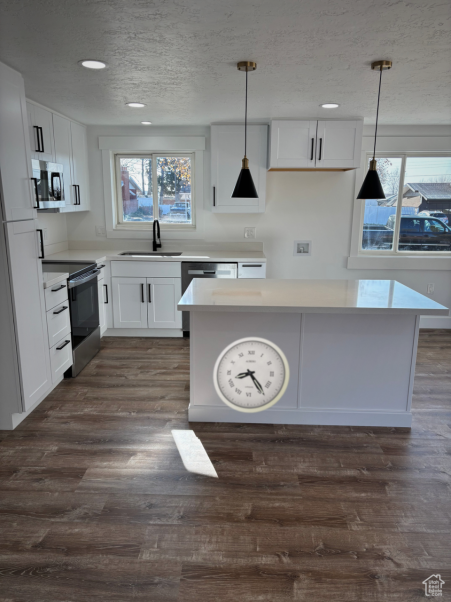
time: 8:24
